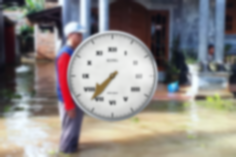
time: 7:37
